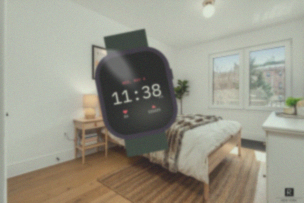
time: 11:38
